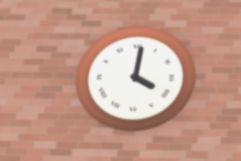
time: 4:01
